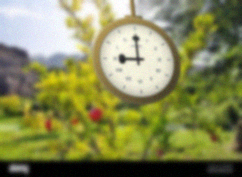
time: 9:00
